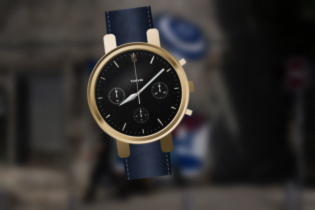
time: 8:09
